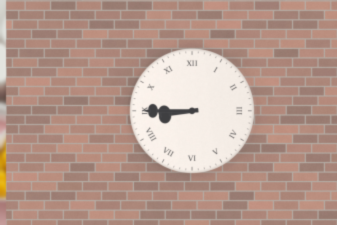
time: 8:45
